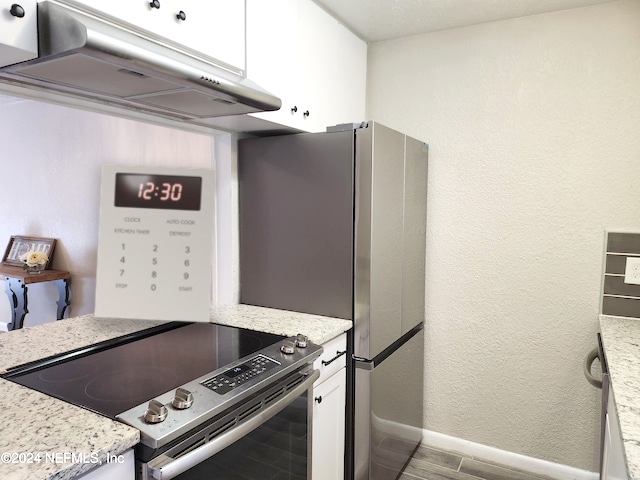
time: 12:30
